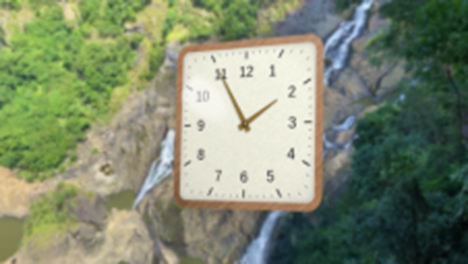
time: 1:55
